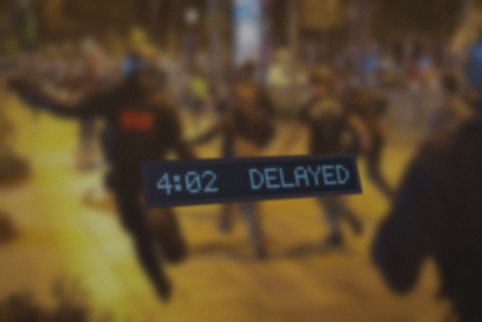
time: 4:02
